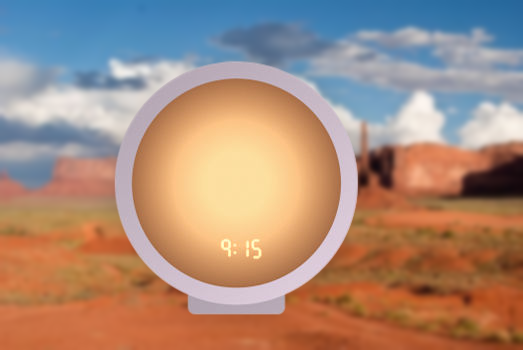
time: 9:15
